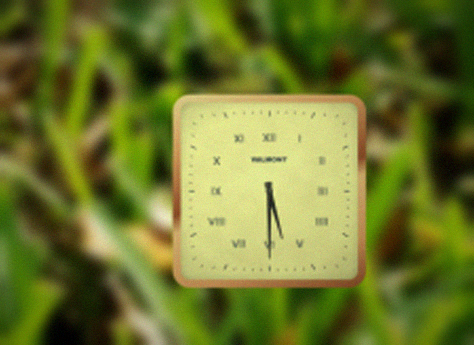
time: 5:30
